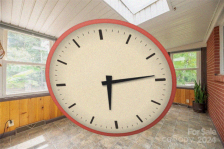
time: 6:14
